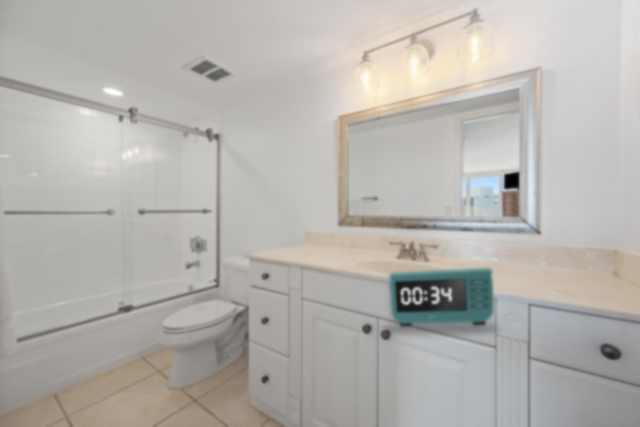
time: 0:34
